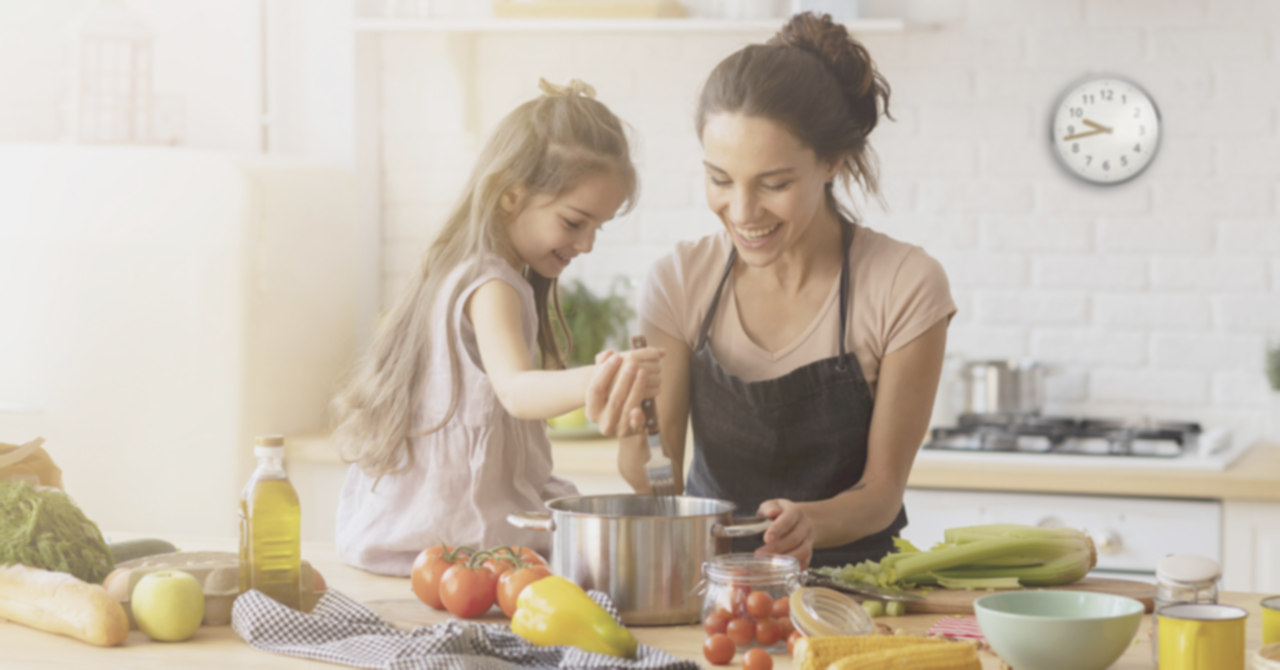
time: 9:43
